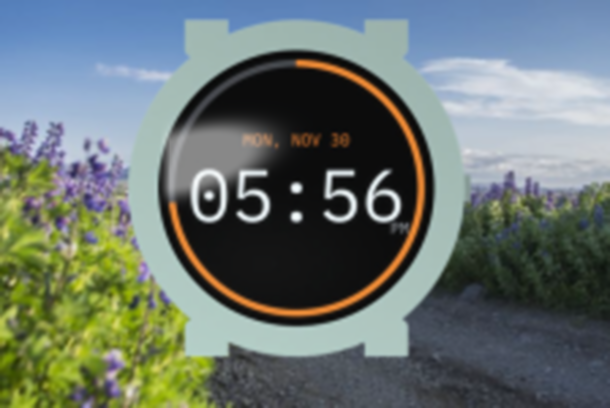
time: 5:56
